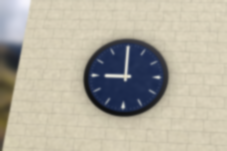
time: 9:00
